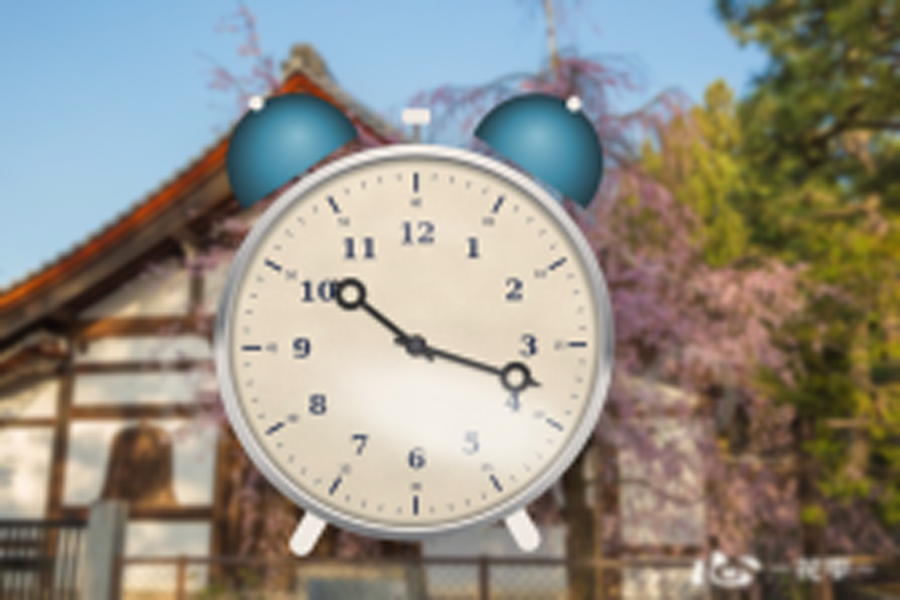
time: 10:18
